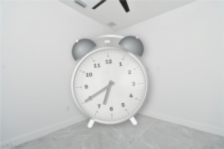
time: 6:40
